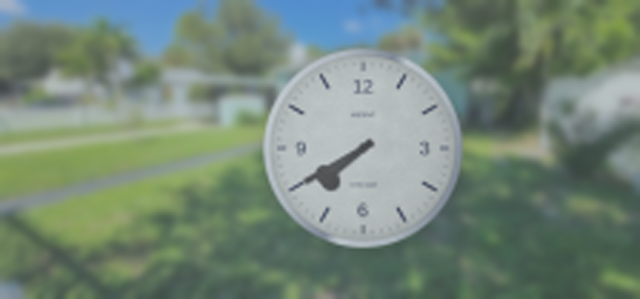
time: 7:40
